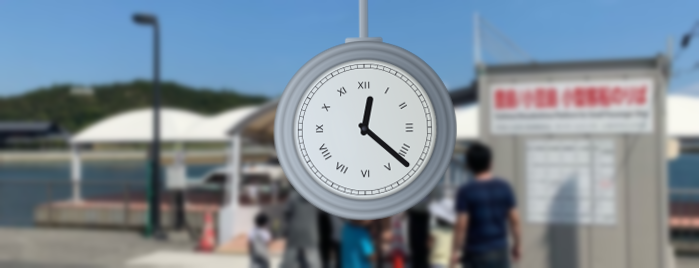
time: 12:22
